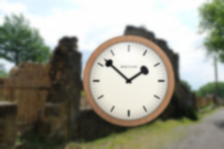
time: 1:52
